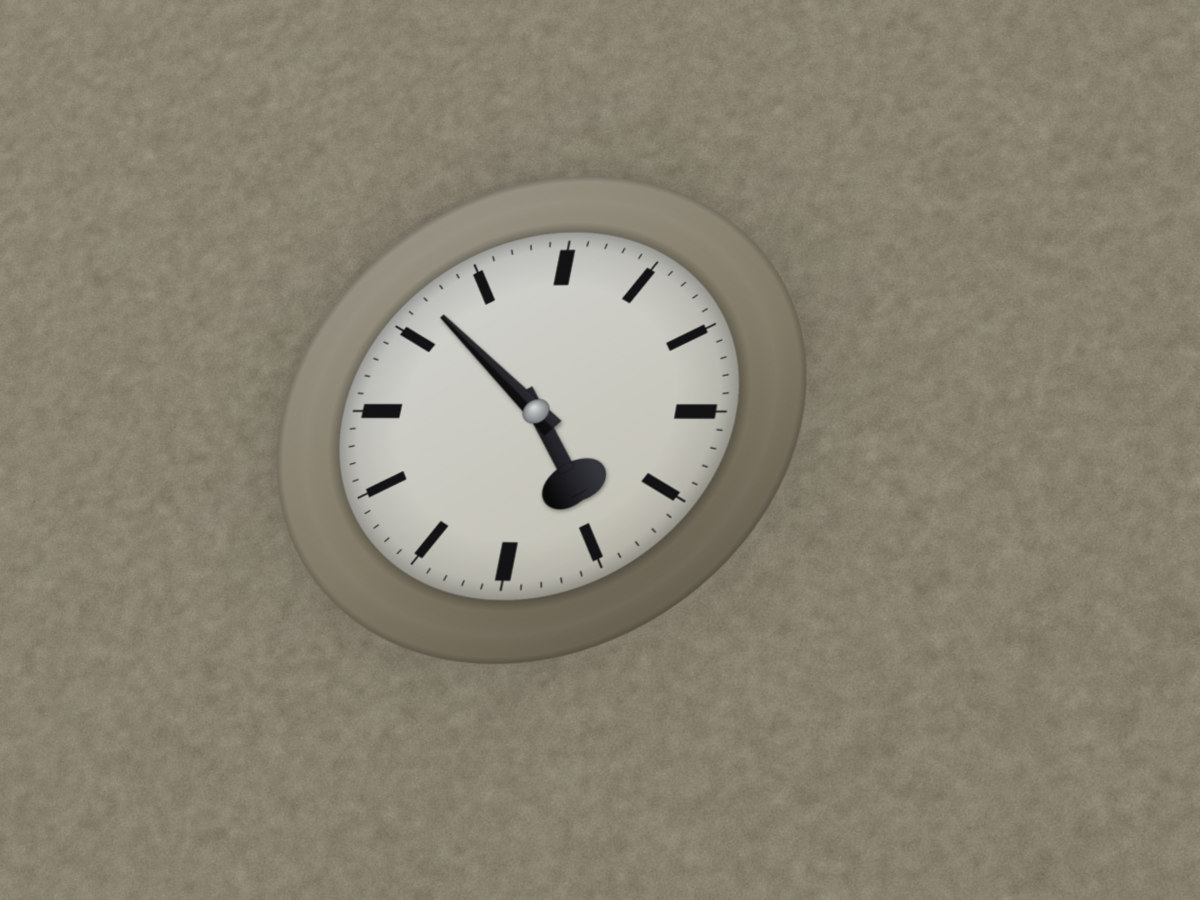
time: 4:52
